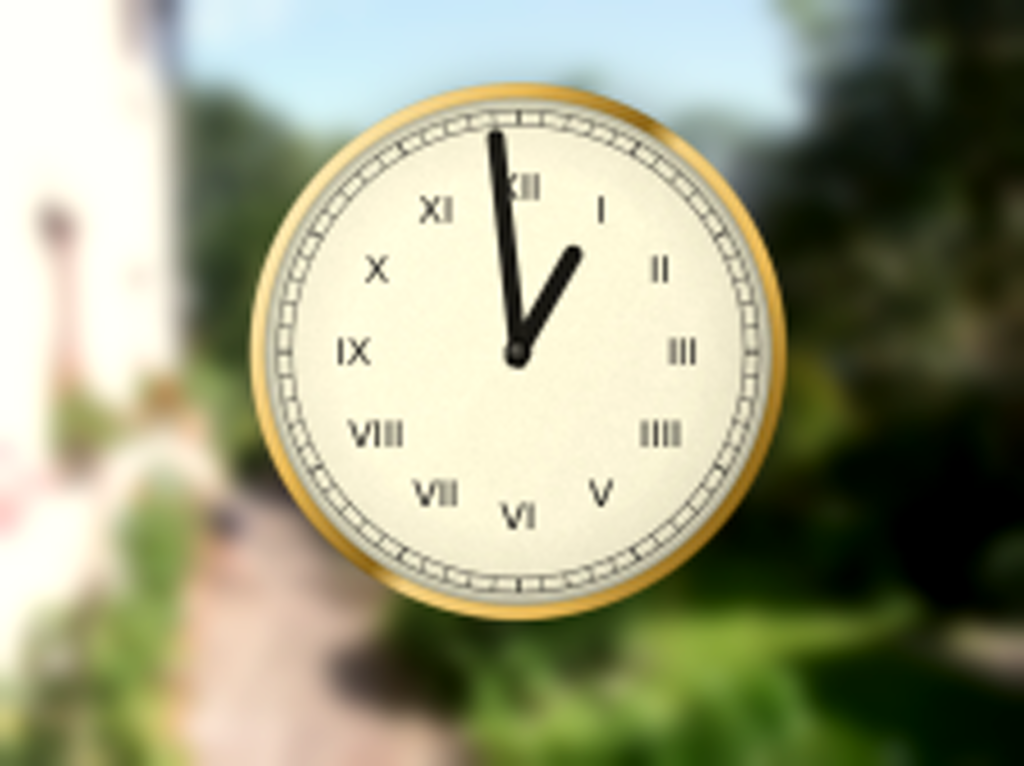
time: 12:59
